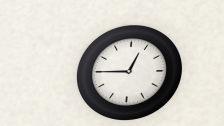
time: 12:45
